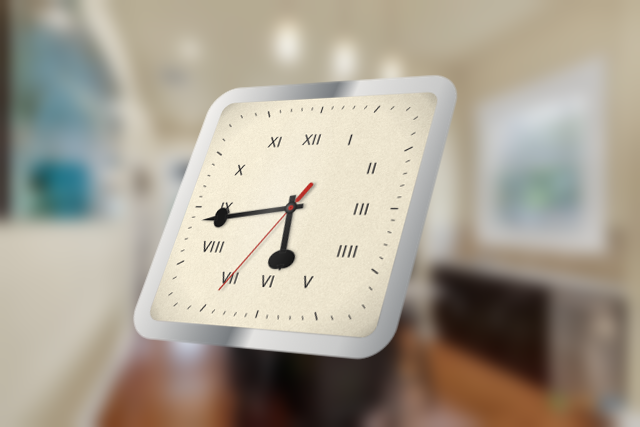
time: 5:43:35
